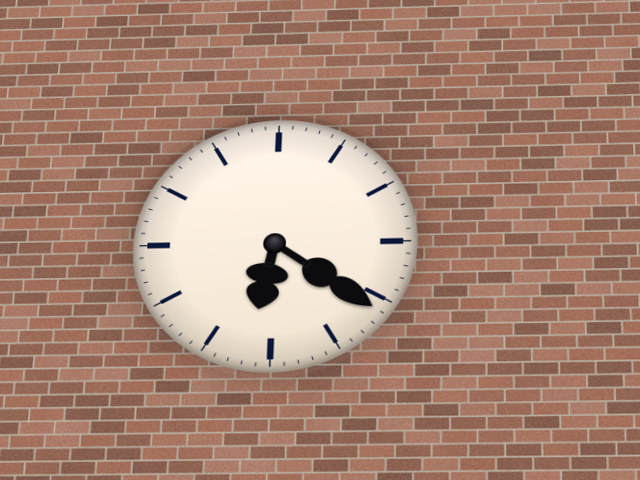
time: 6:21
